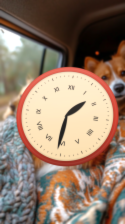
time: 1:31
